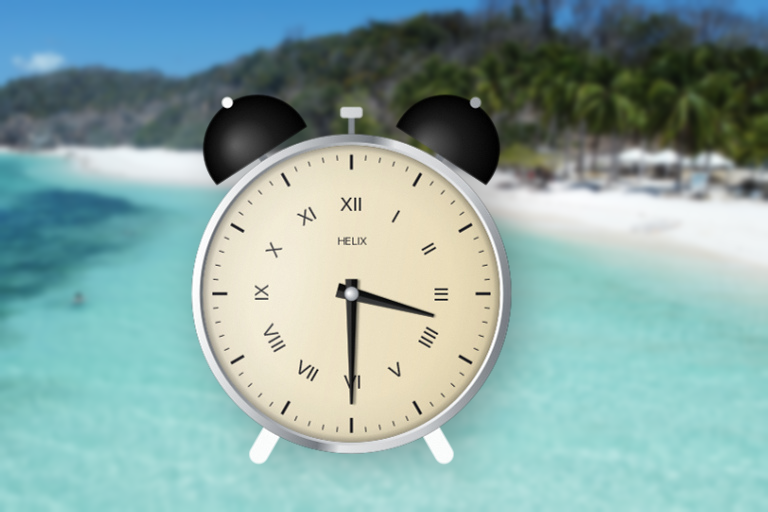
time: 3:30
